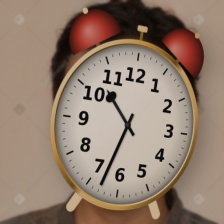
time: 10:33
